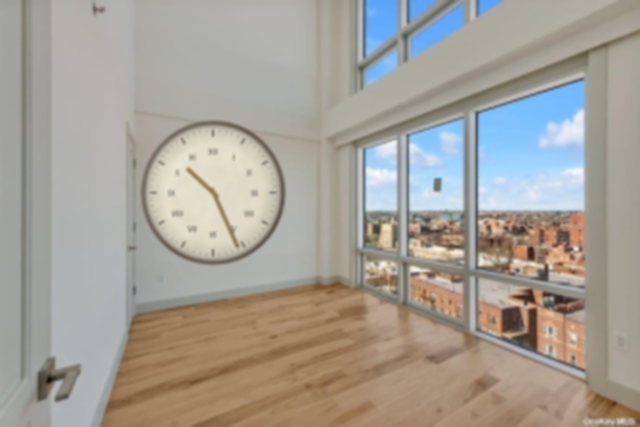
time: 10:26
